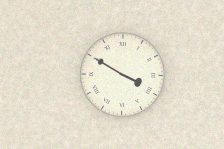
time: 3:50
